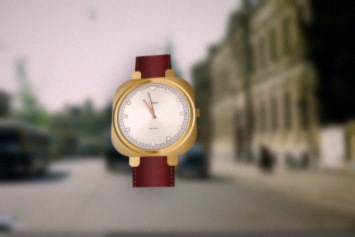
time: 10:58
